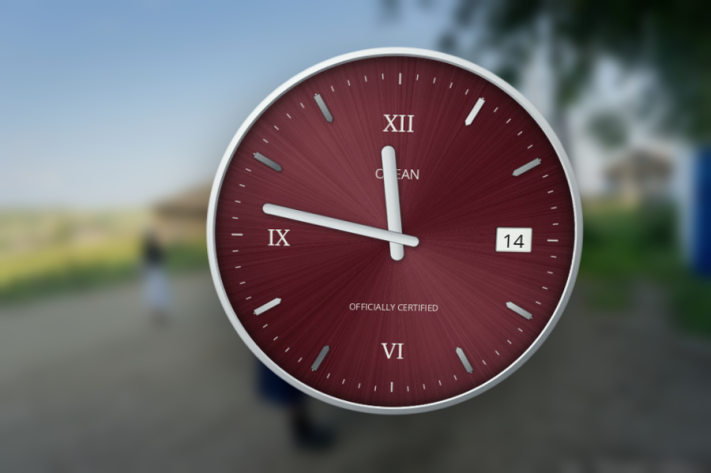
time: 11:47
